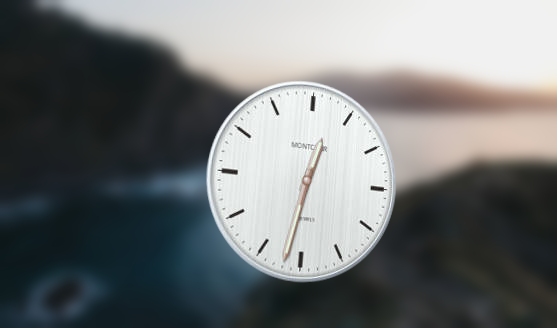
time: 12:32
